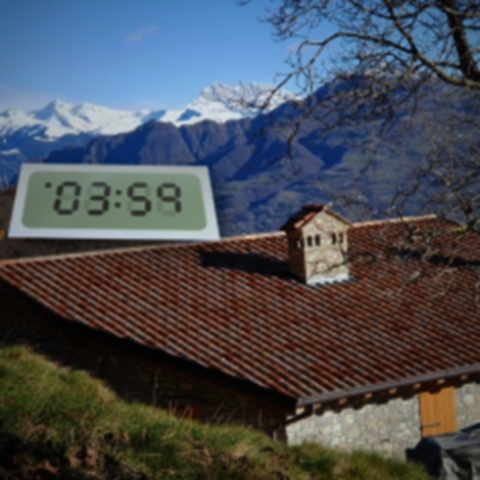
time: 3:59
